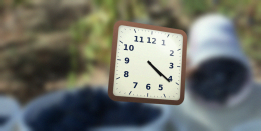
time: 4:21
